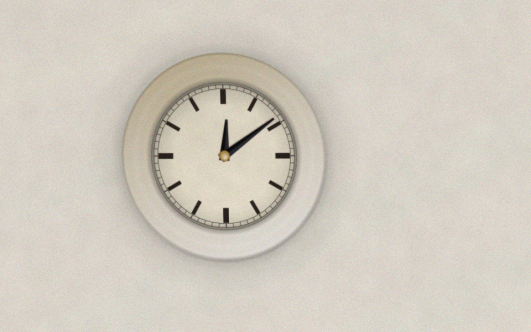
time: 12:09
